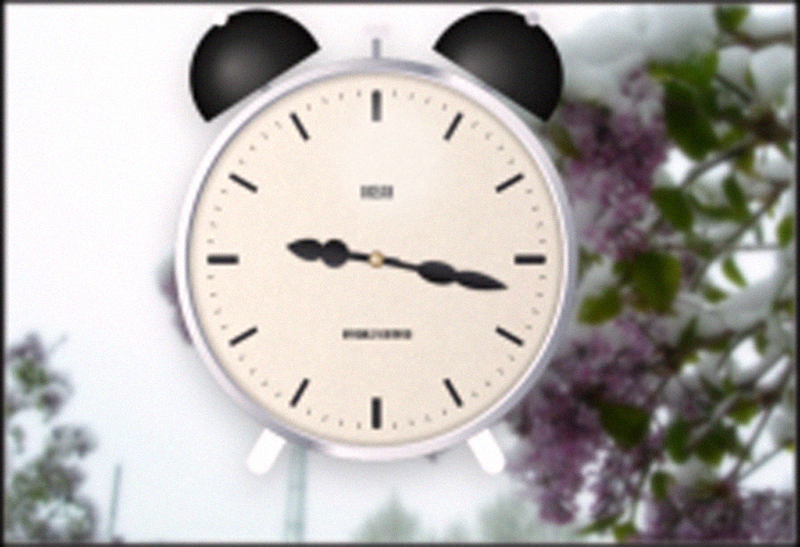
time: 9:17
